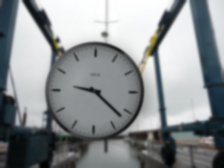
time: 9:22
